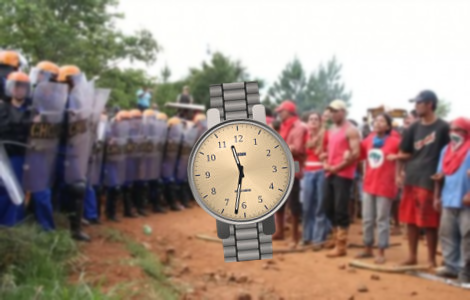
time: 11:32
